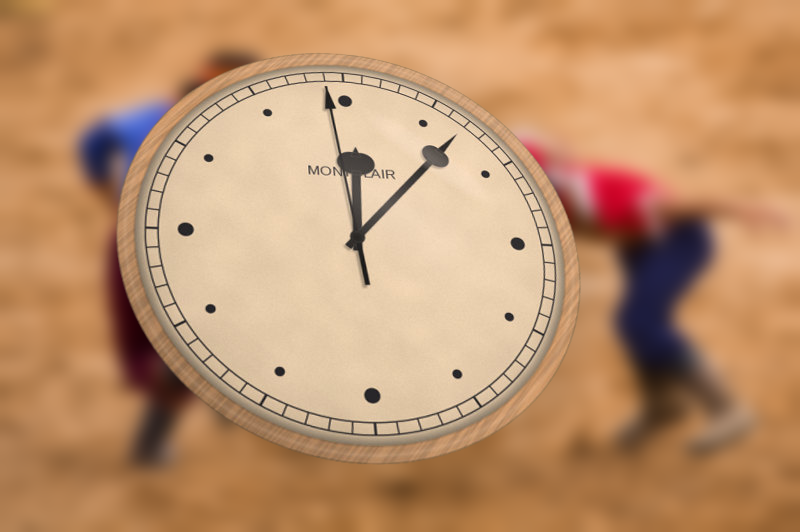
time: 12:06:59
